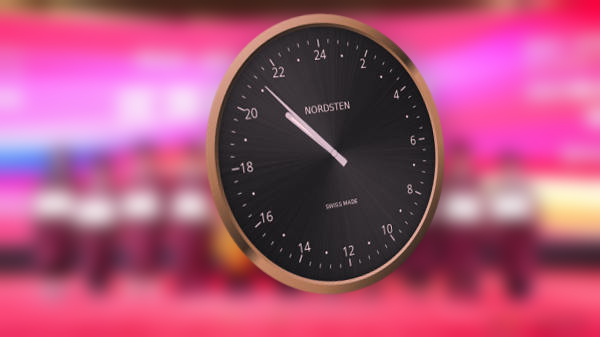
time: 20:53
